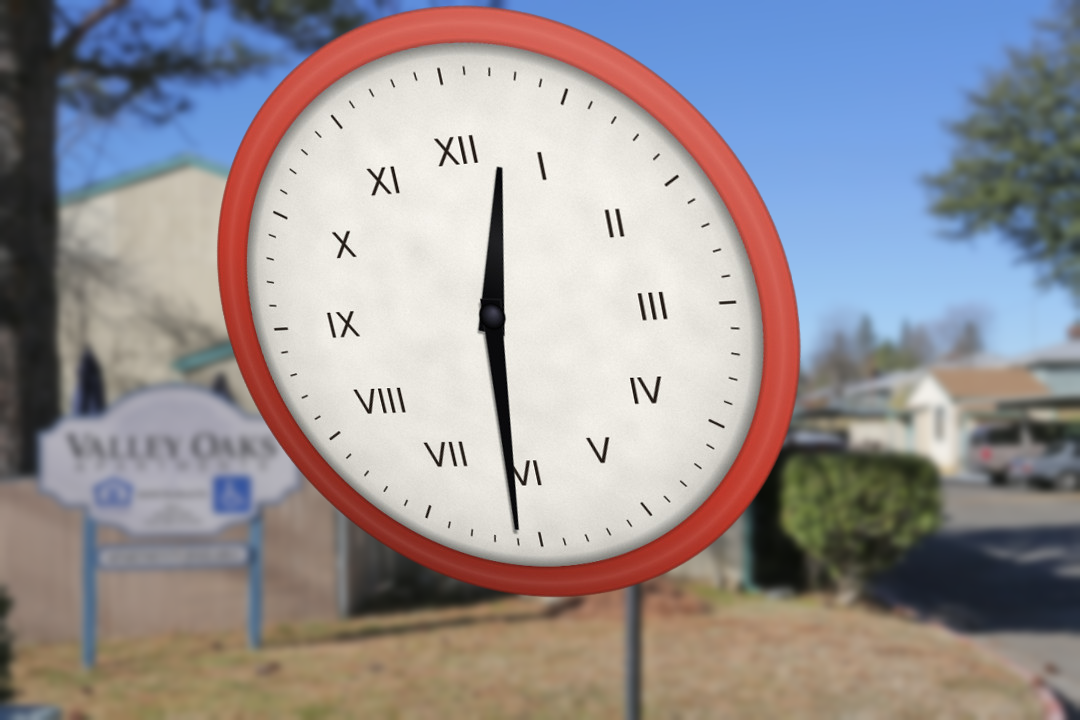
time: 12:31
